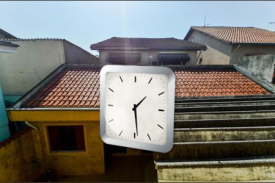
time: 1:29
